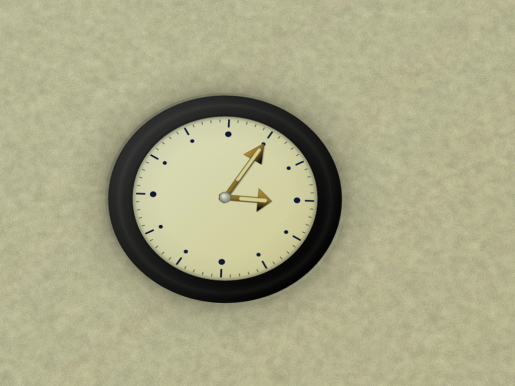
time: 3:05
